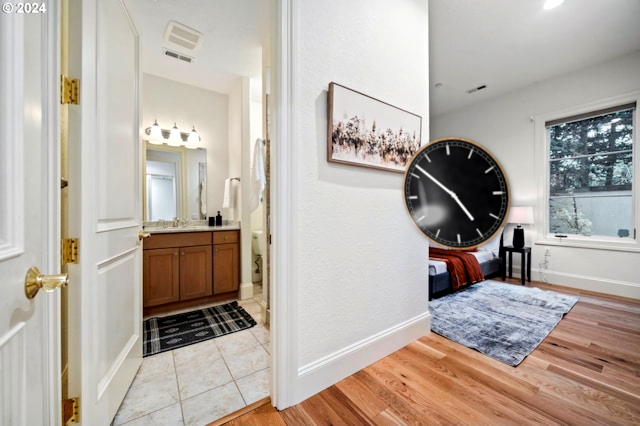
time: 4:52
